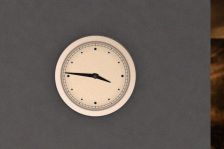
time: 3:46
